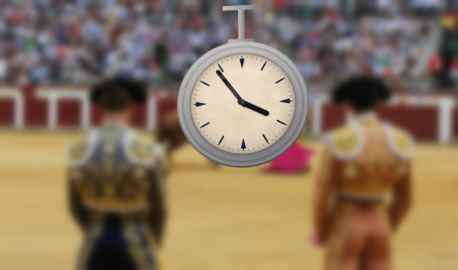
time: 3:54
